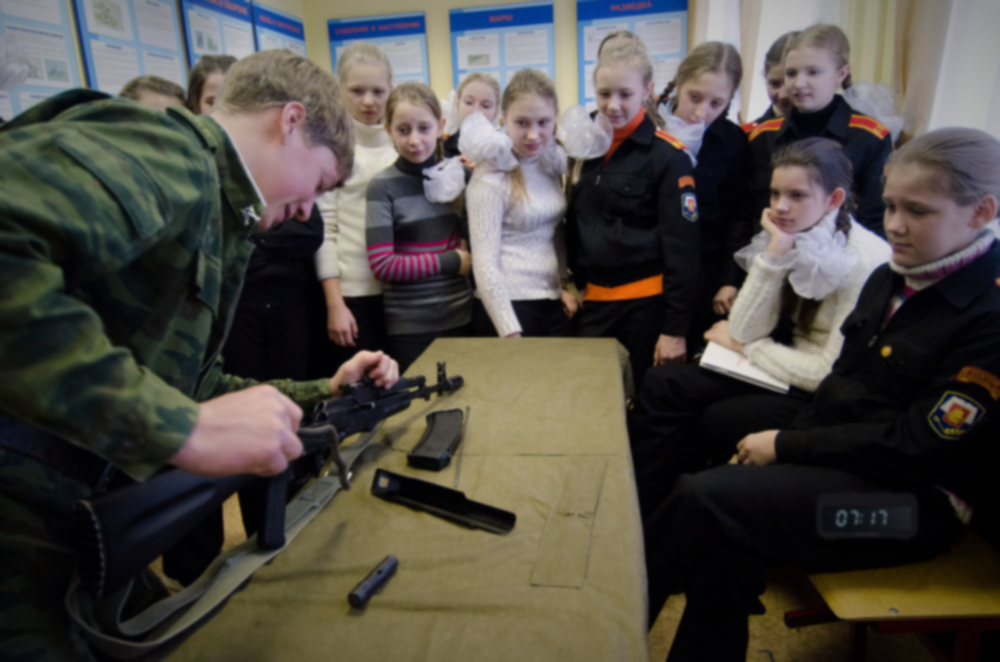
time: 7:17
